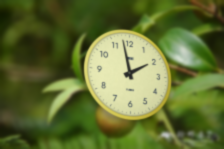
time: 1:58
